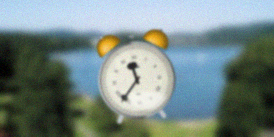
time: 11:37
